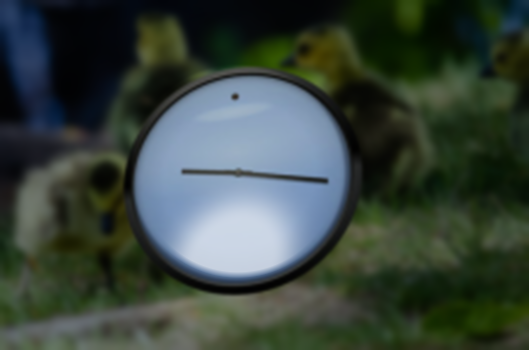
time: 9:17
